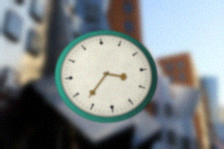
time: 3:37
